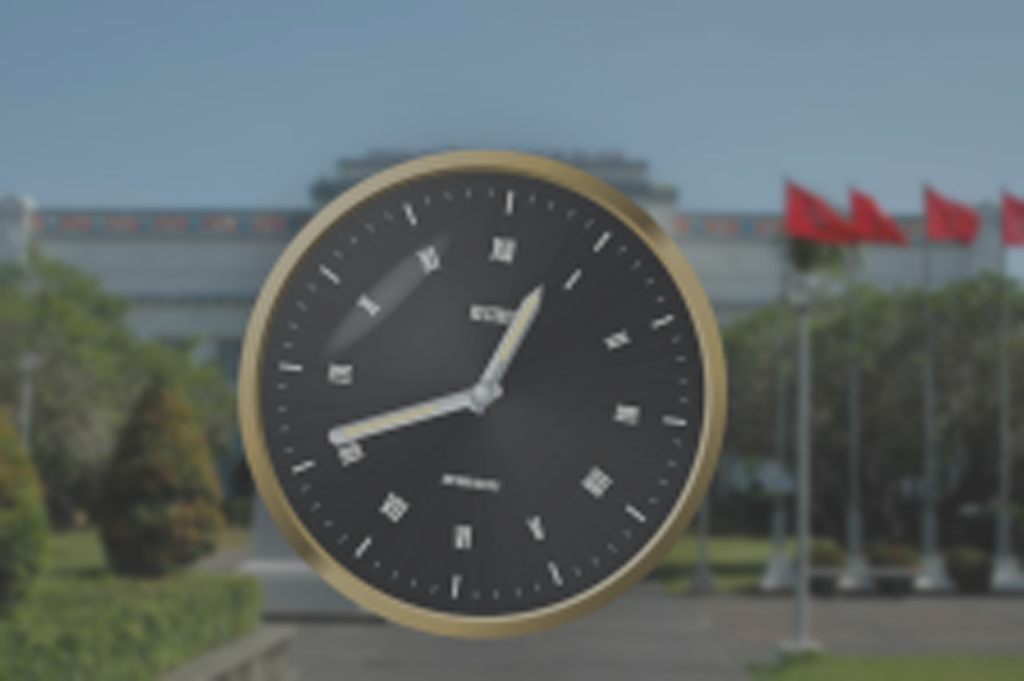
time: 12:41
